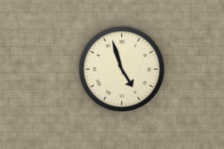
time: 4:57
